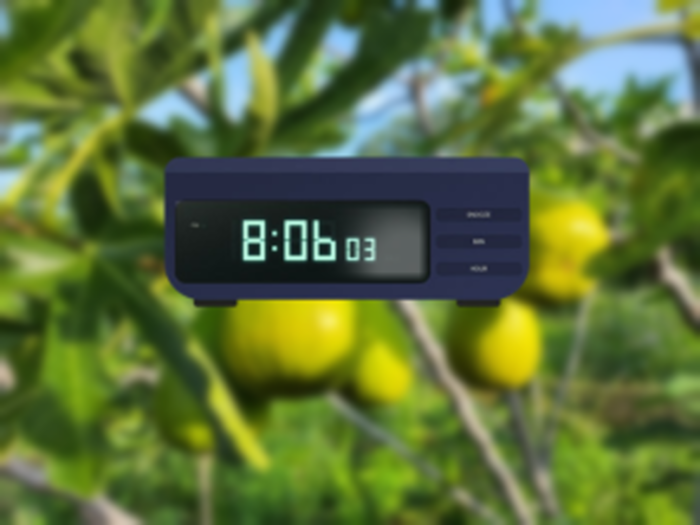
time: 8:06:03
